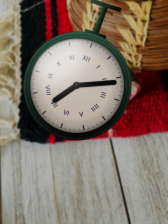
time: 7:11
